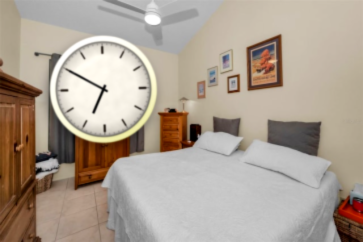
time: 6:50
